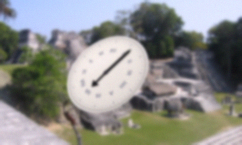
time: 7:06
